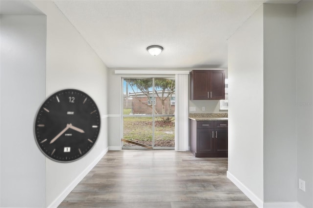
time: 3:38
